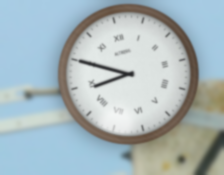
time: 8:50
